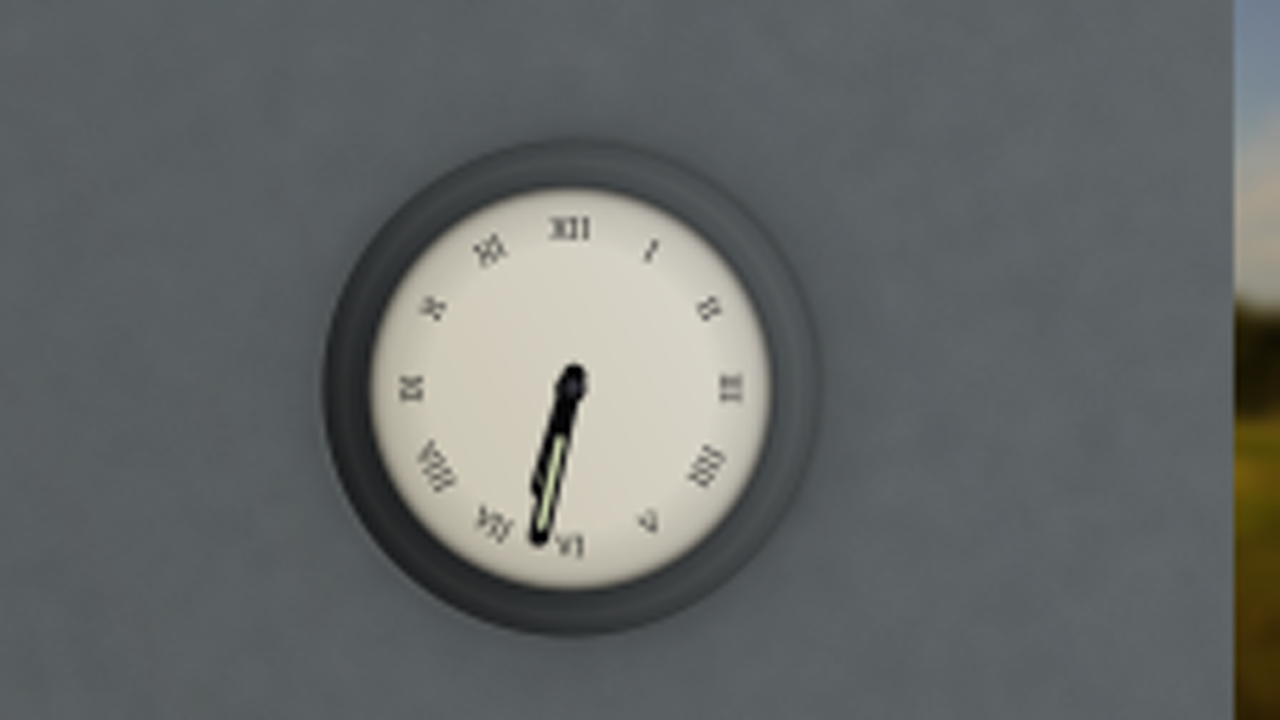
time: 6:32
